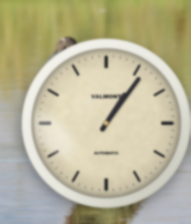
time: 1:06
